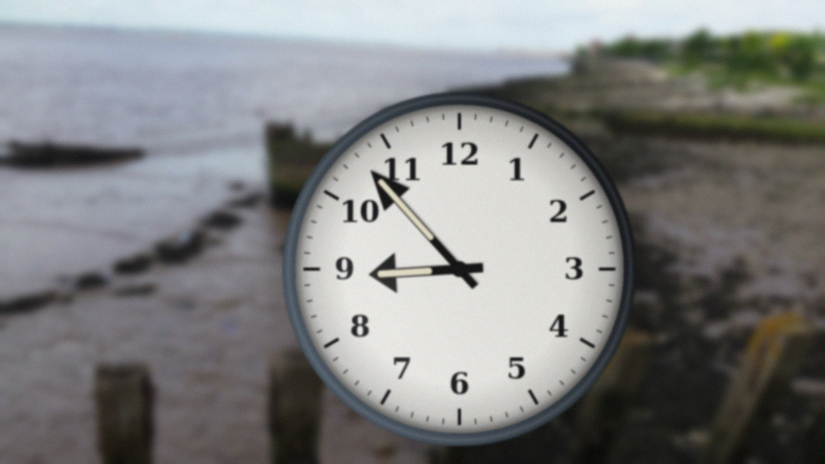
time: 8:53
